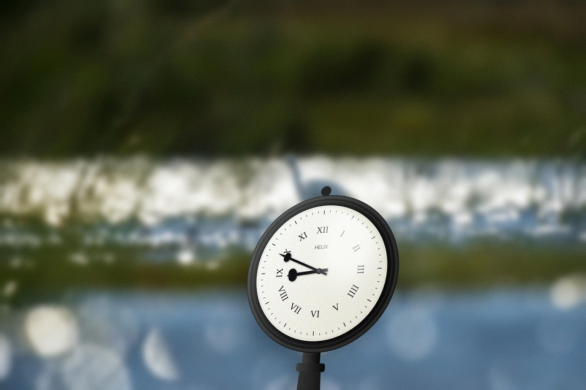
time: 8:49
